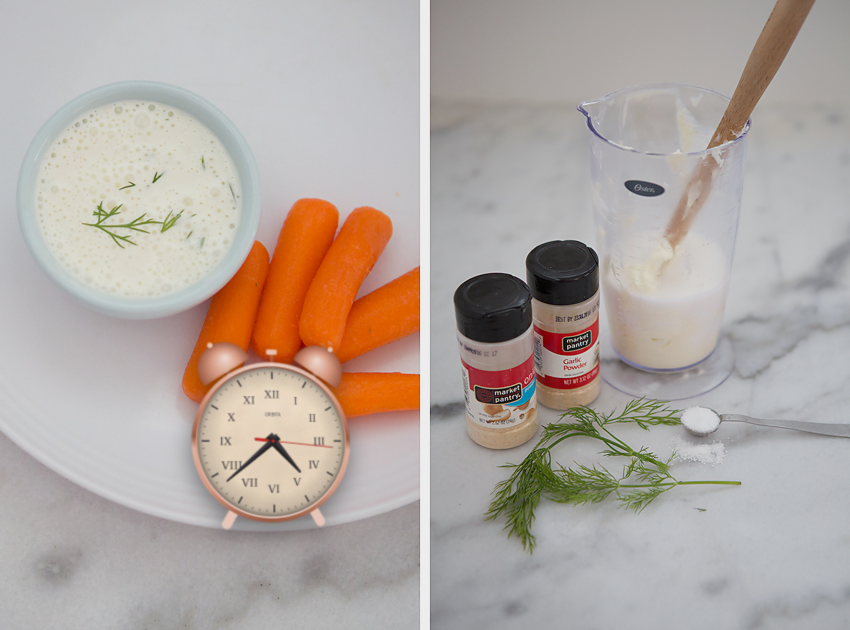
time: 4:38:16
